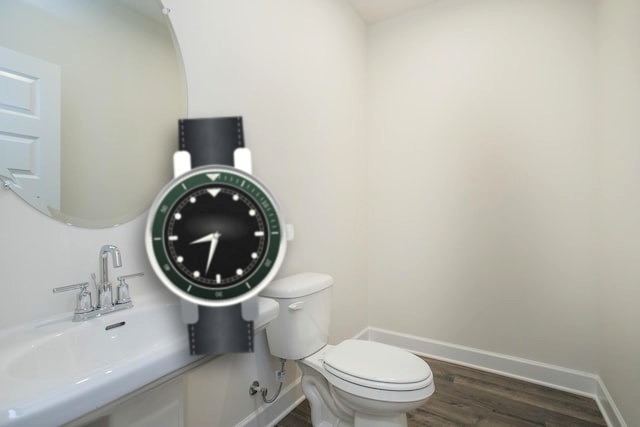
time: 8:33
